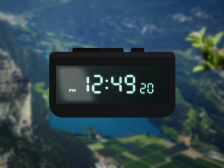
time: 12:49:20
